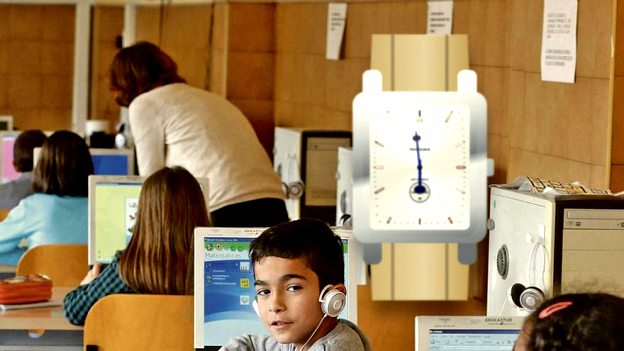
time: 5:59
